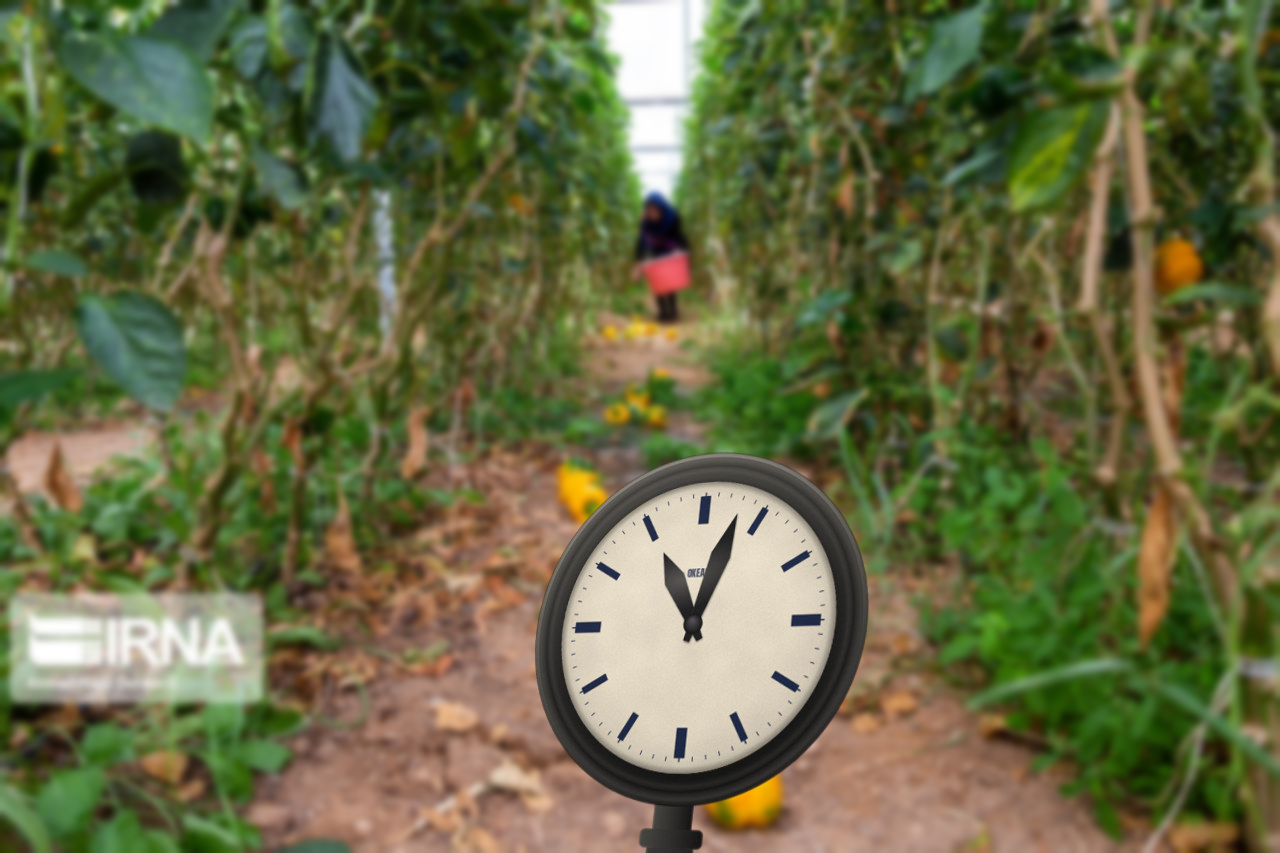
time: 11:03
